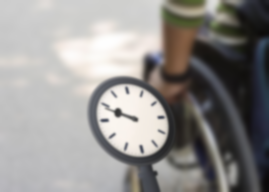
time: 9:49
